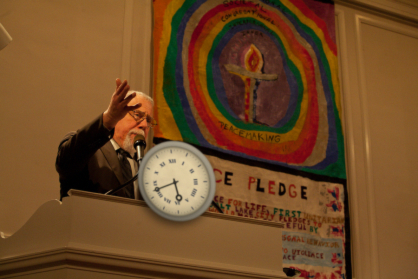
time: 5:42
